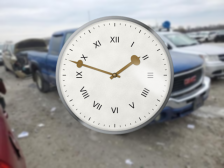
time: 1:48
